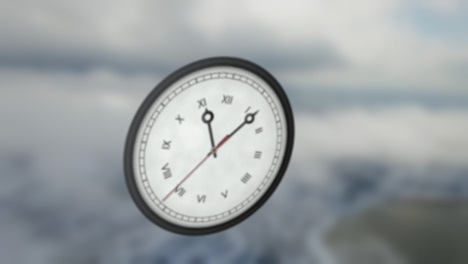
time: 11:06:36
